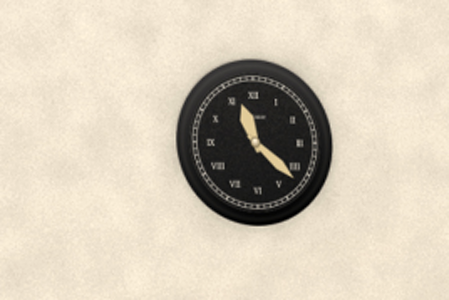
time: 11:22
